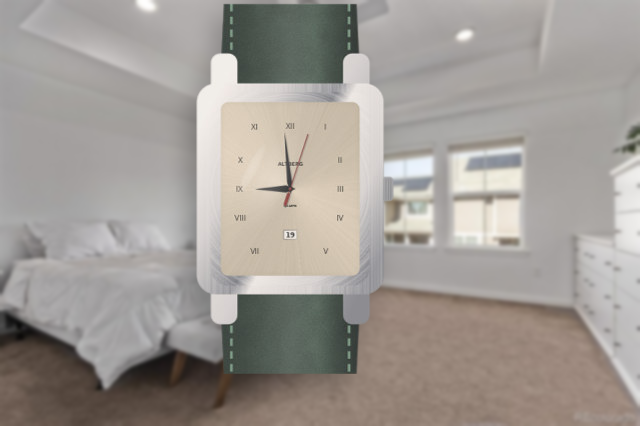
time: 8:59:03
